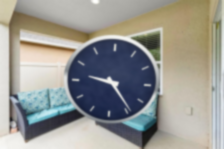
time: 9:24
